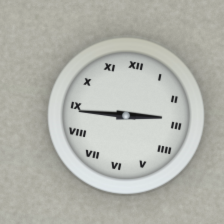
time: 2:44
